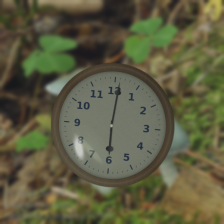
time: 6:01
